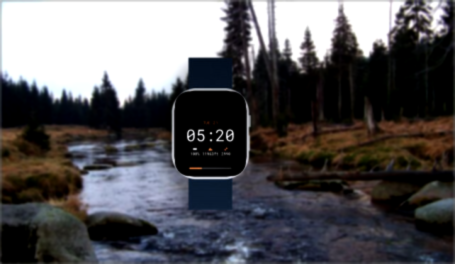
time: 5:20
